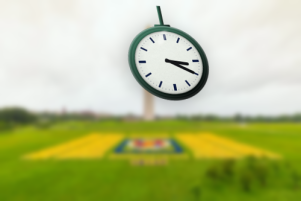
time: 3:20
